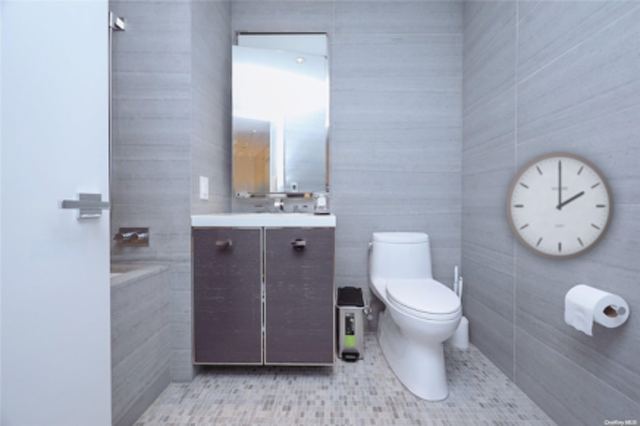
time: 2:00
